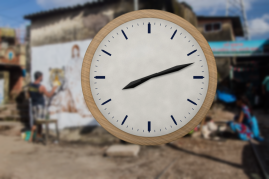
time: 8:12
